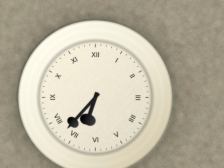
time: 6:37
